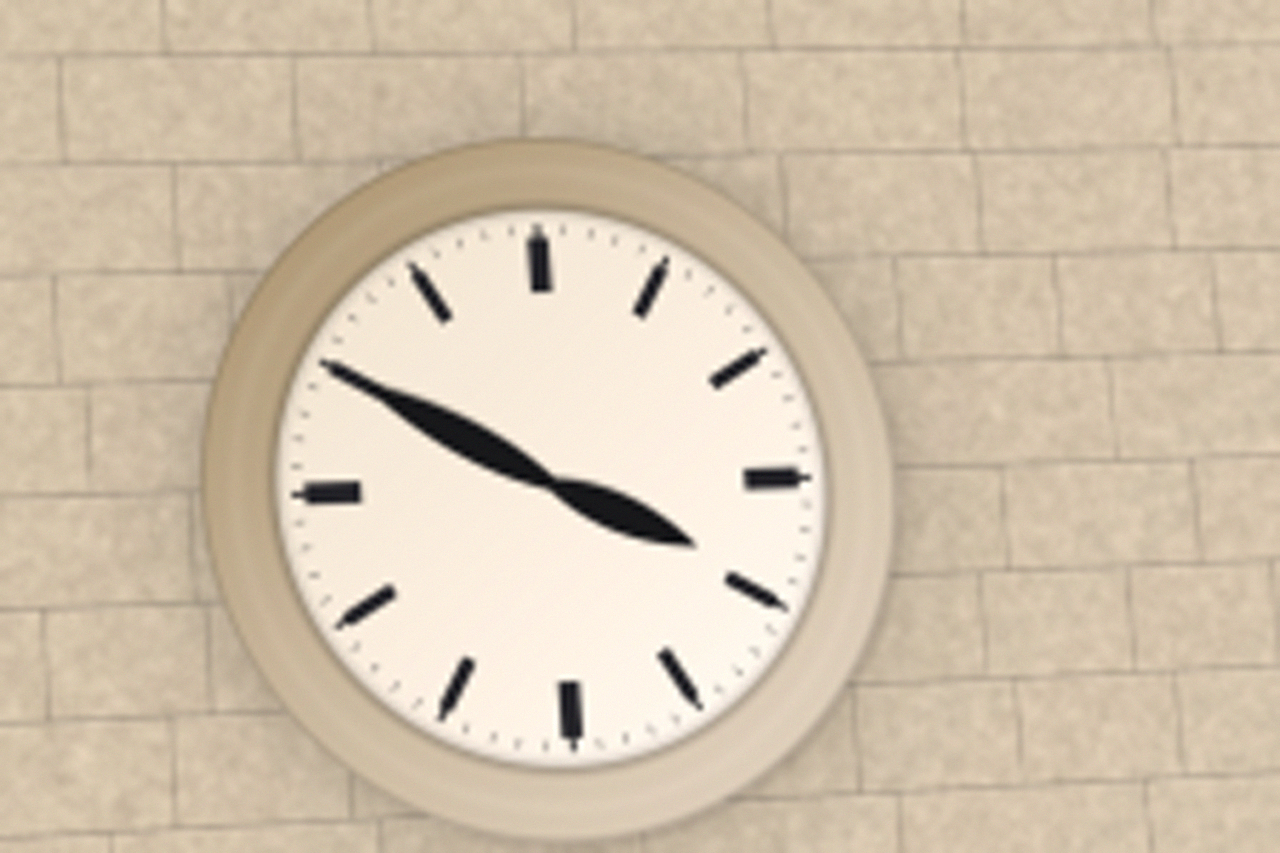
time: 3:50
